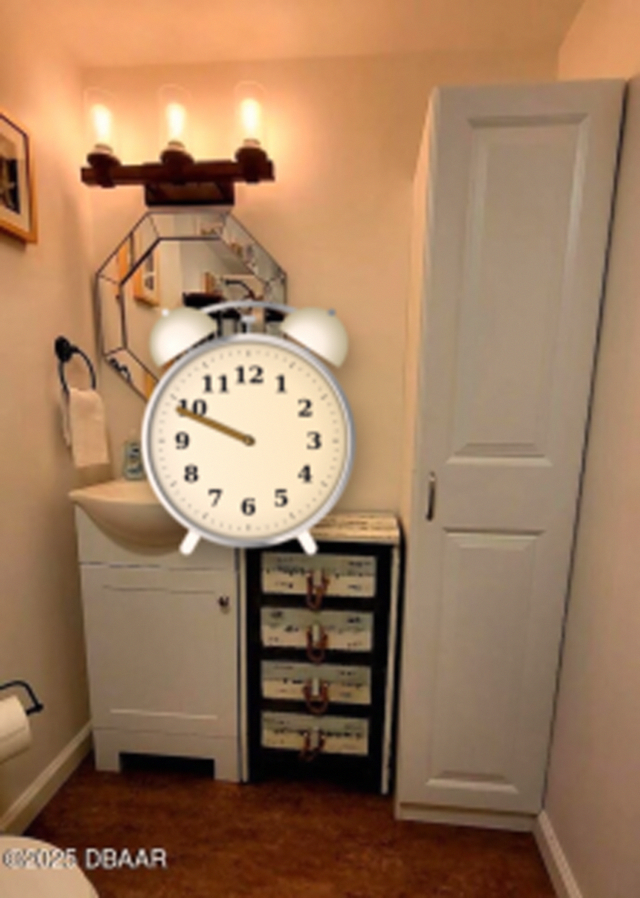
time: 9:49
